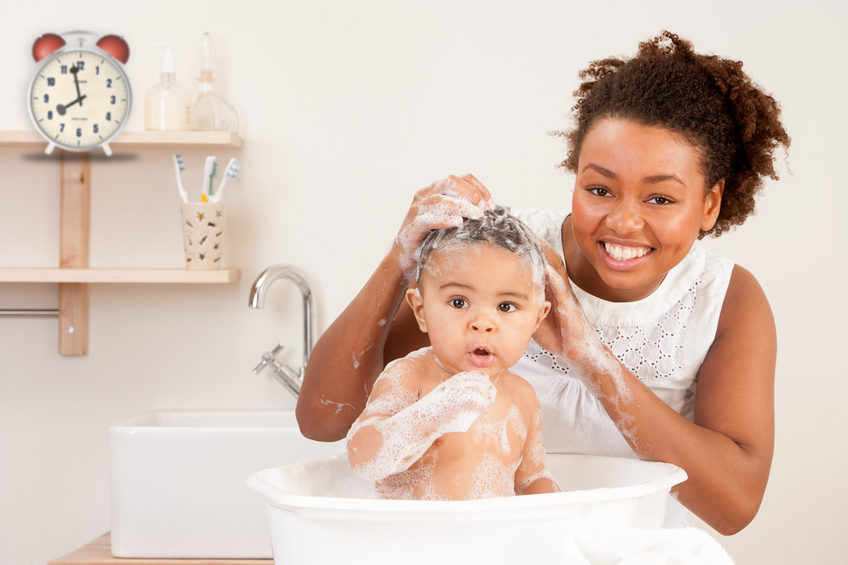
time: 7:58
